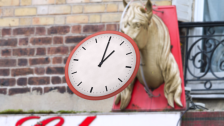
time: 1:00
